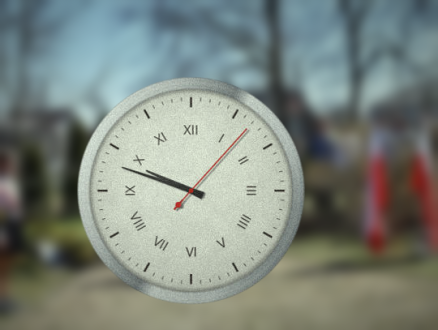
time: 9:48:07
